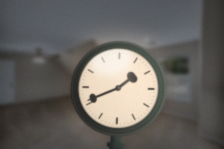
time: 1:41
